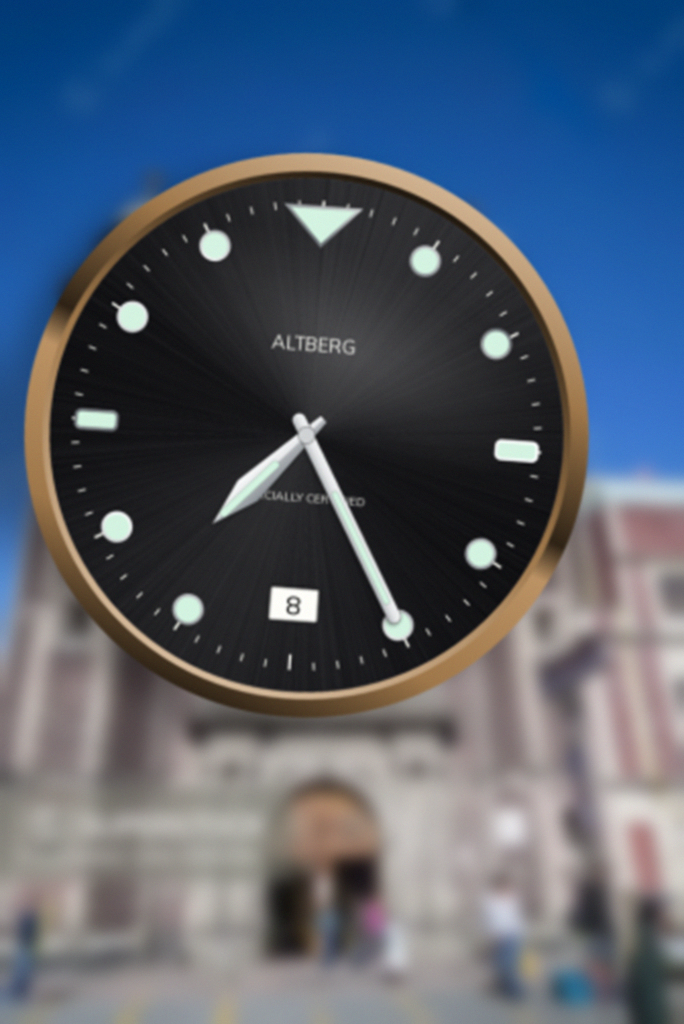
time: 7:25
